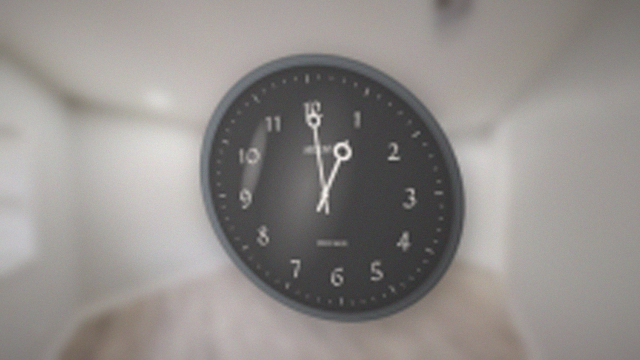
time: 1:00
